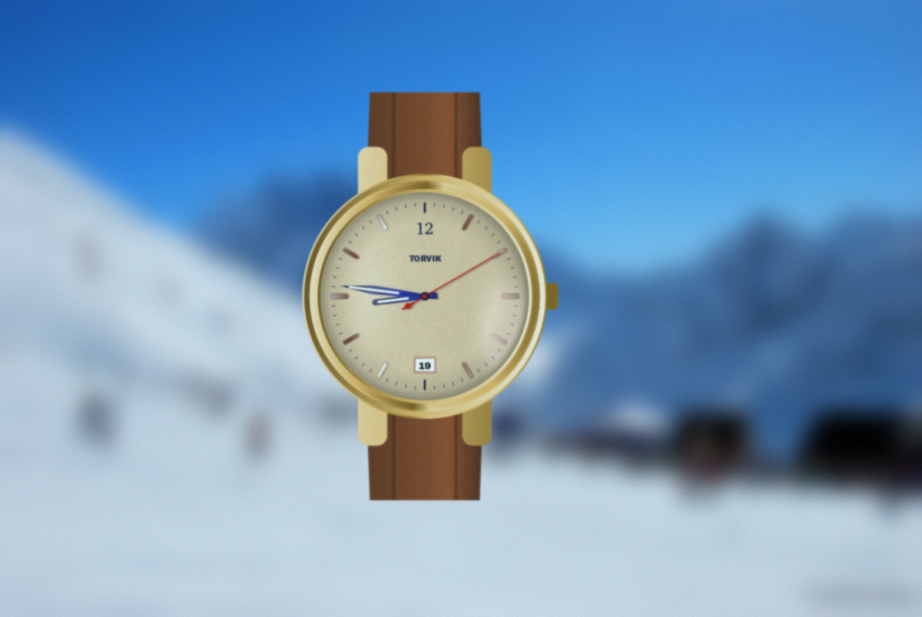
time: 8:46:10
